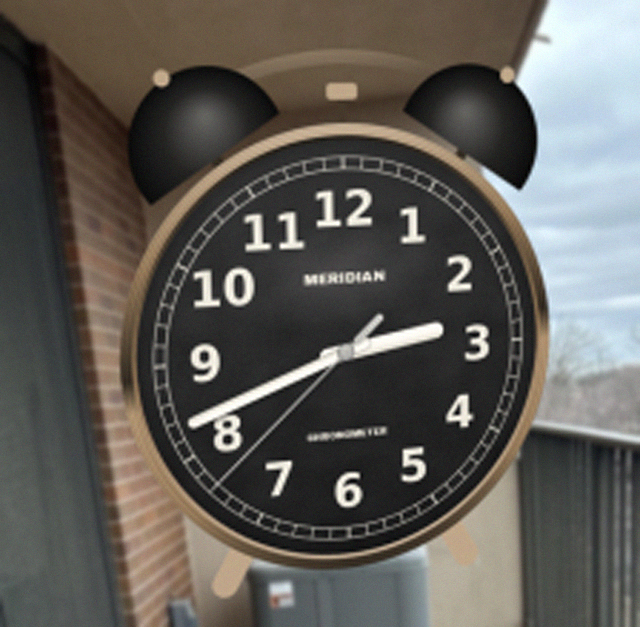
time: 2:41:38
